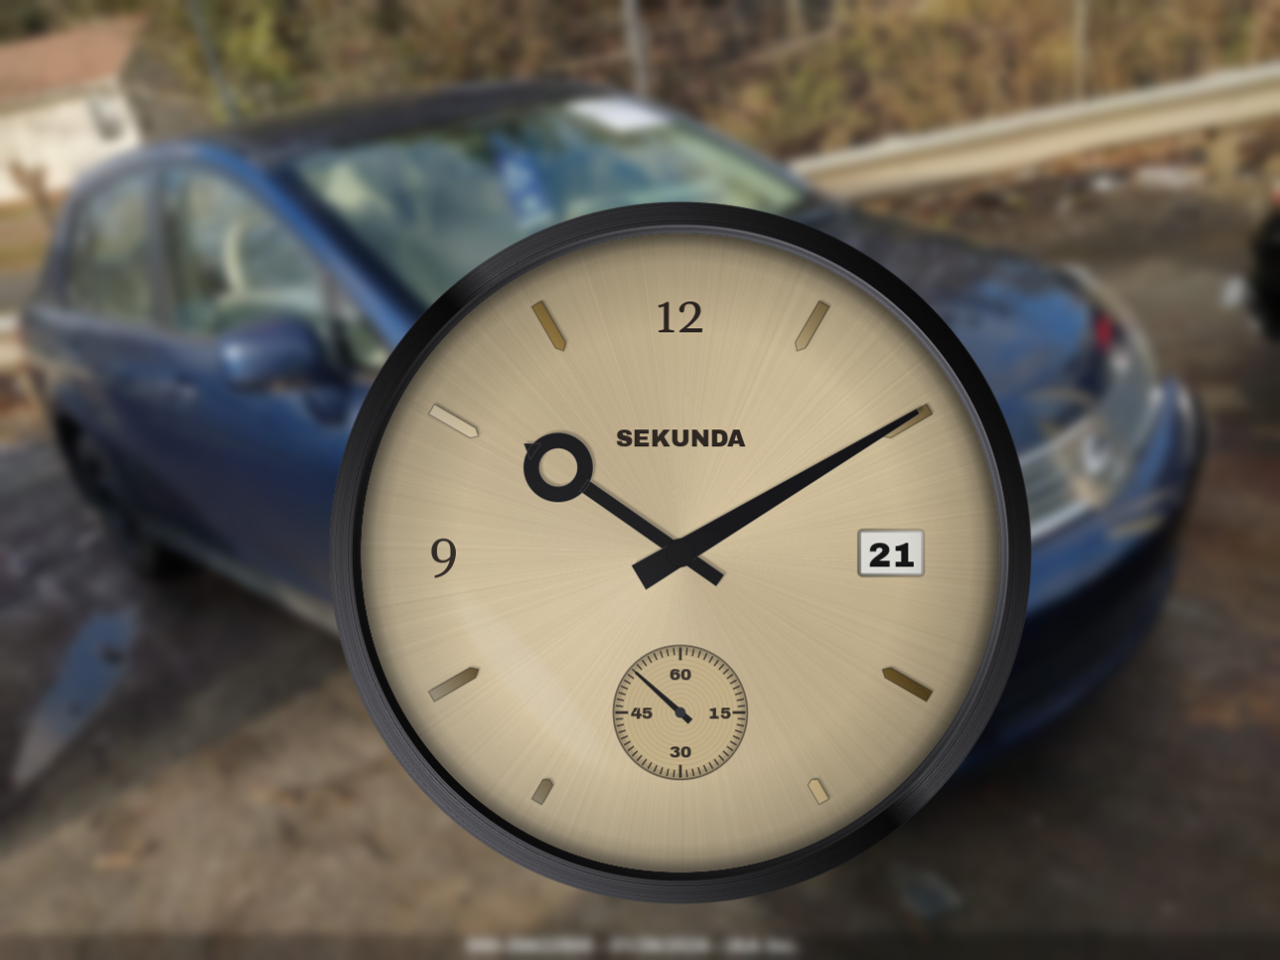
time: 10:09:52
